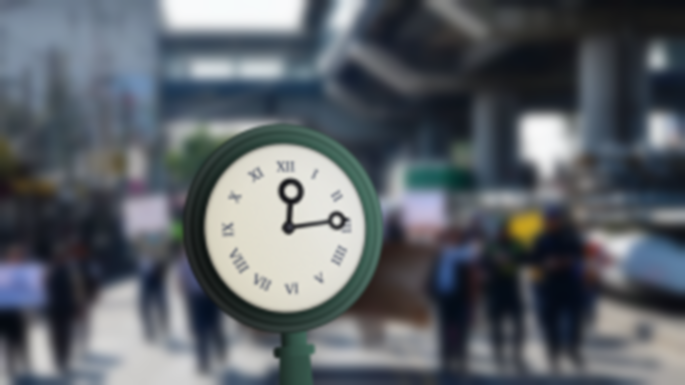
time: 12:14
